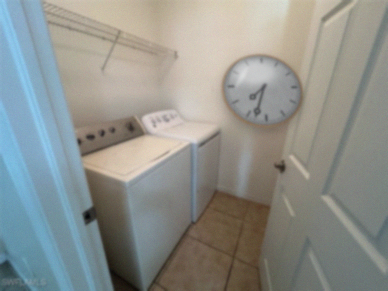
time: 7:33
